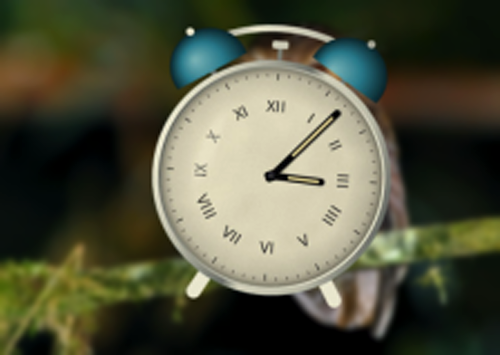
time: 3:07
